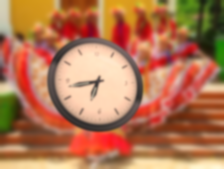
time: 6:43
